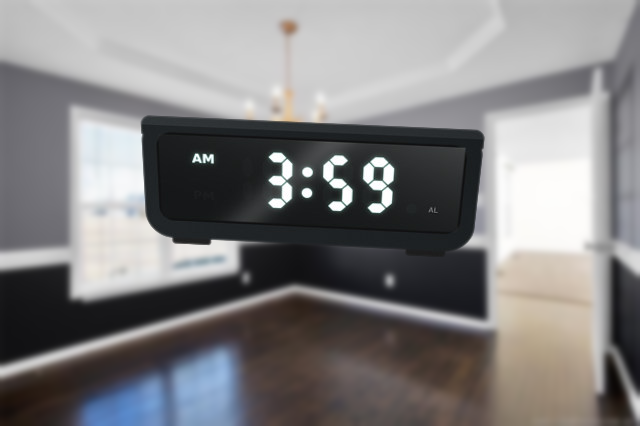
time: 3:59
